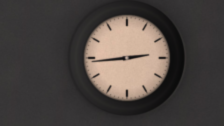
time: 2:44
